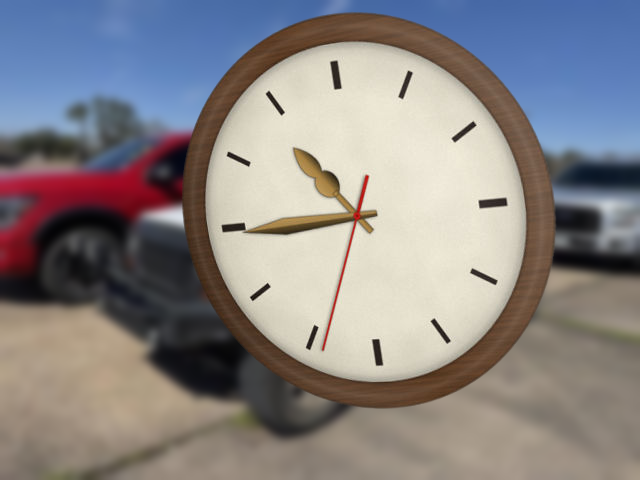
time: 10:44:34
